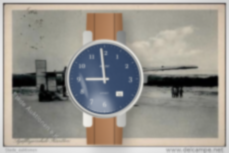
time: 8:59
